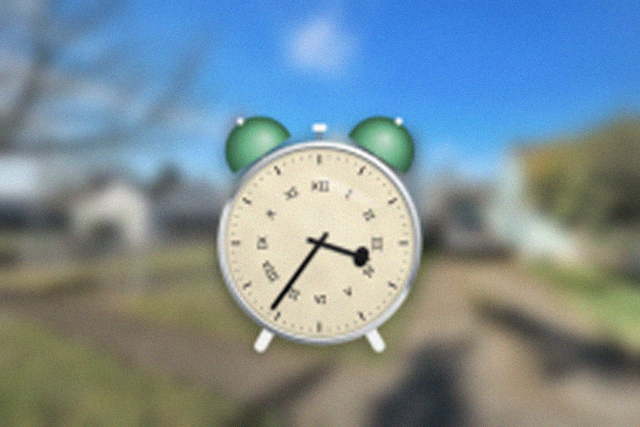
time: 3:36
